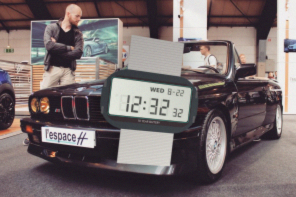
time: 12:32
